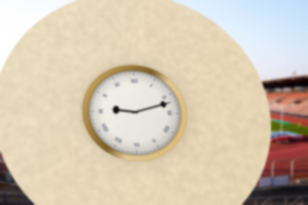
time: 9:12
